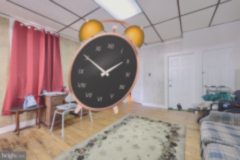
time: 1:50
